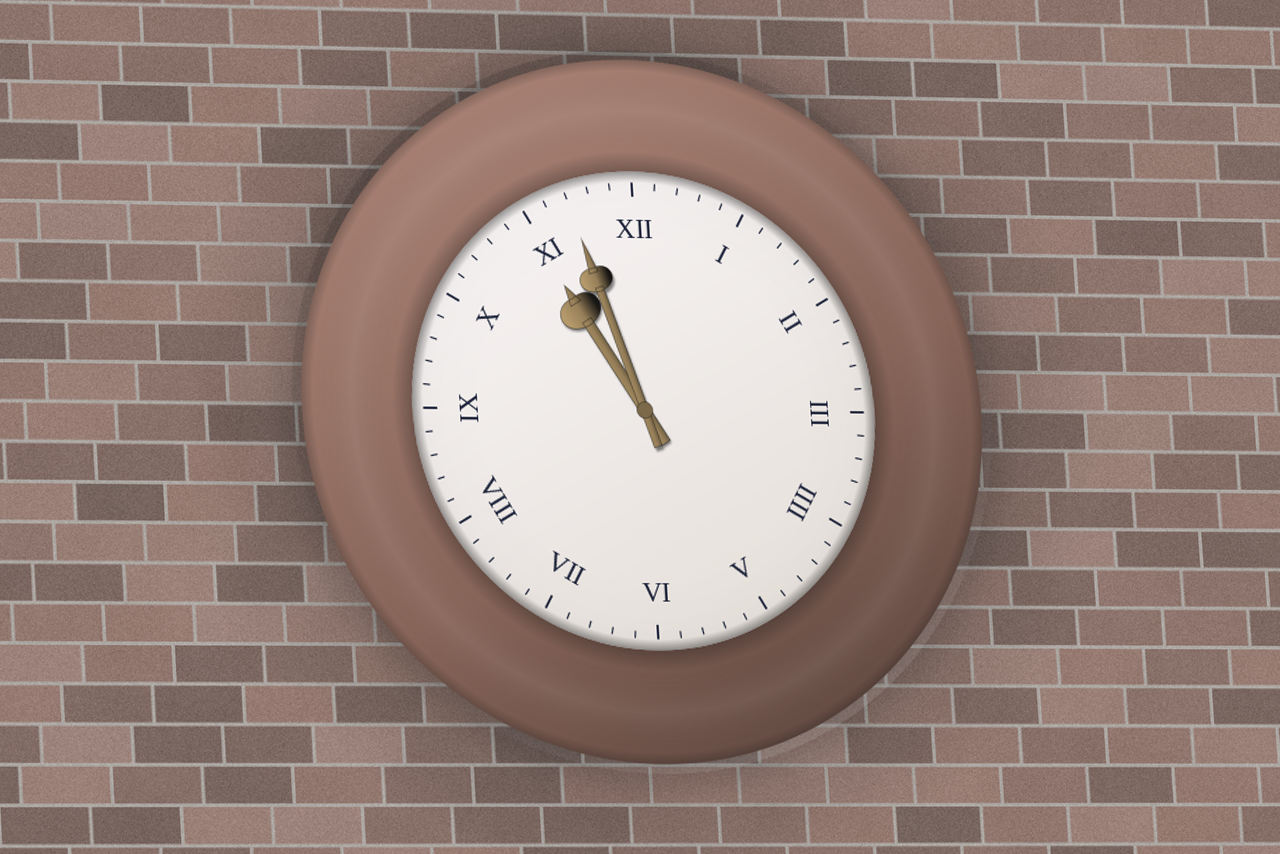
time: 10:57
